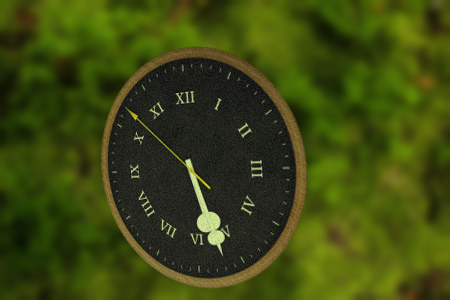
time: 5:26:52
